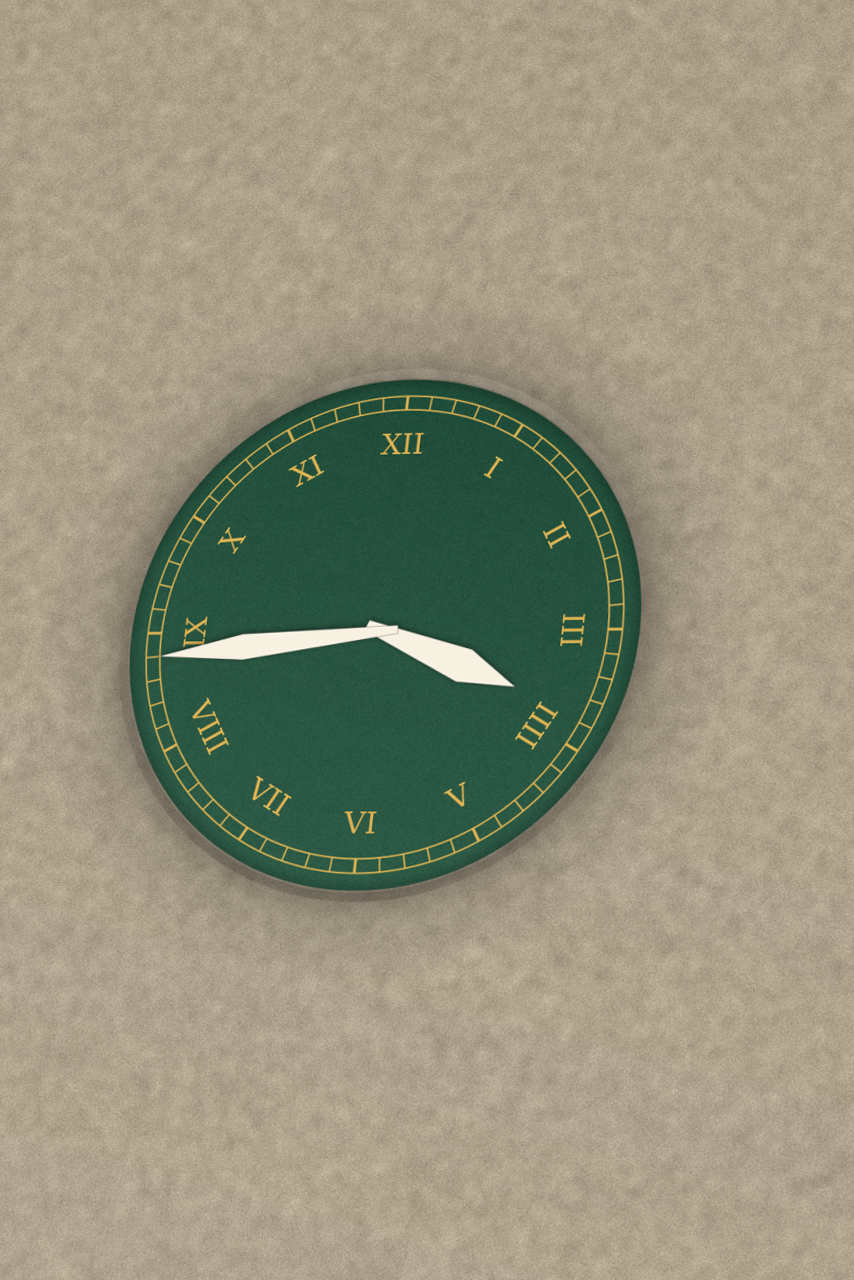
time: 3:44
